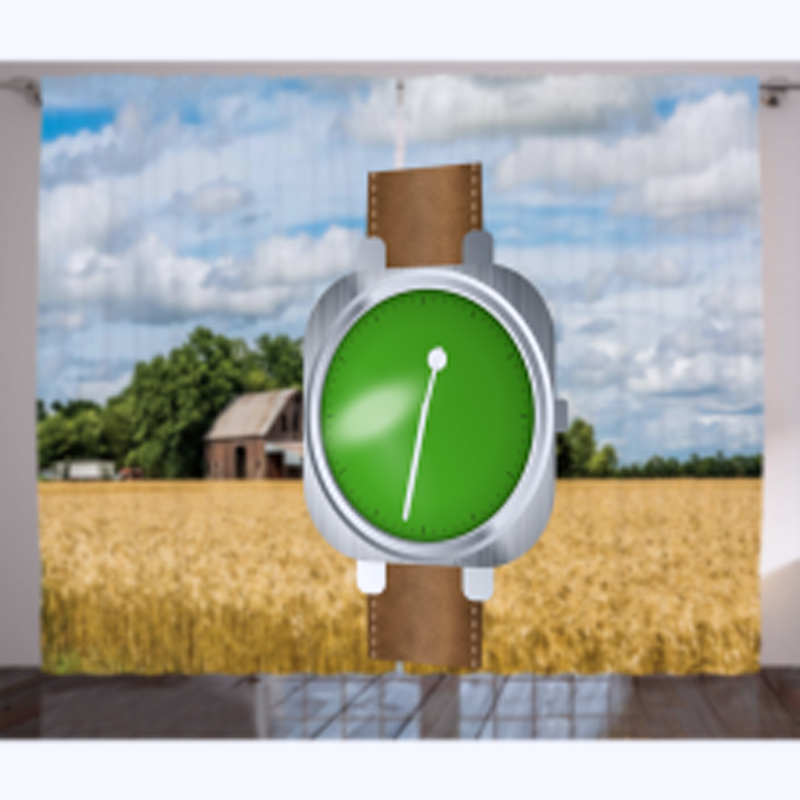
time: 12:32
